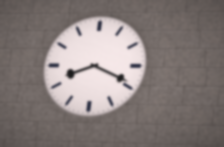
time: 8:19
